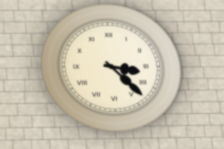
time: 3:23
